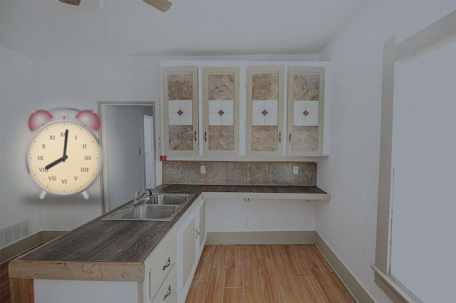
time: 8:01
